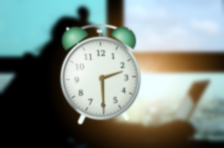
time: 2:30
